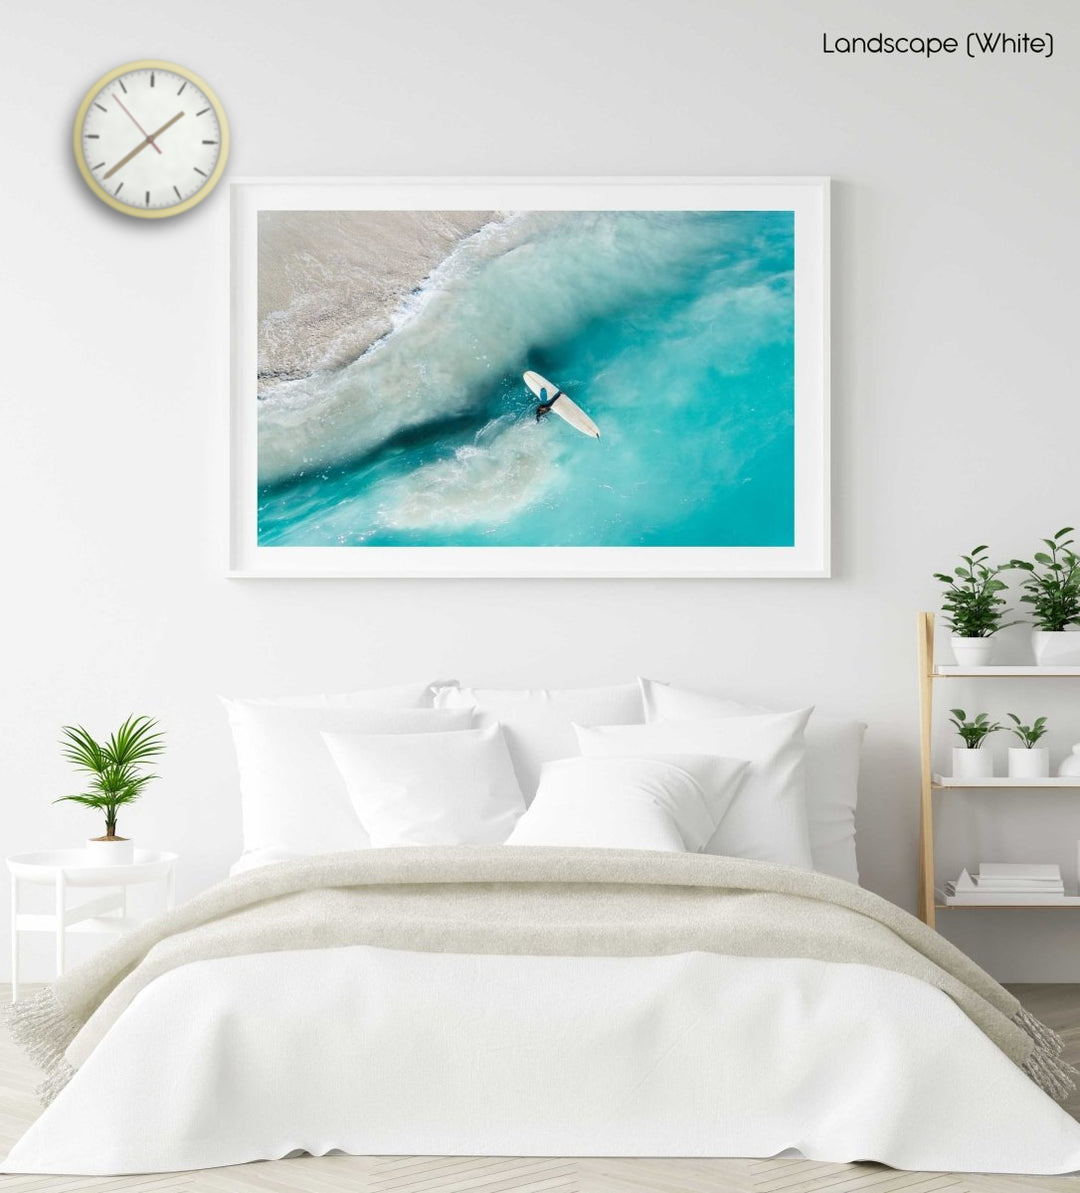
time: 1:37:53
